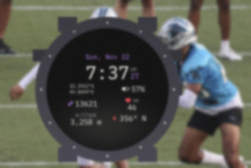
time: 7:37
